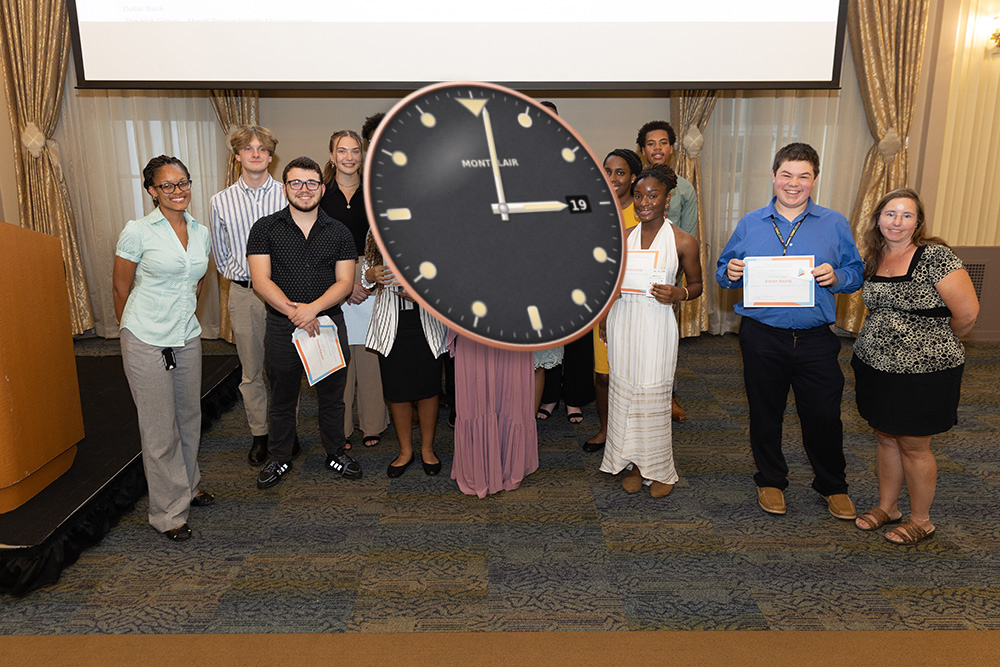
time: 3:01
